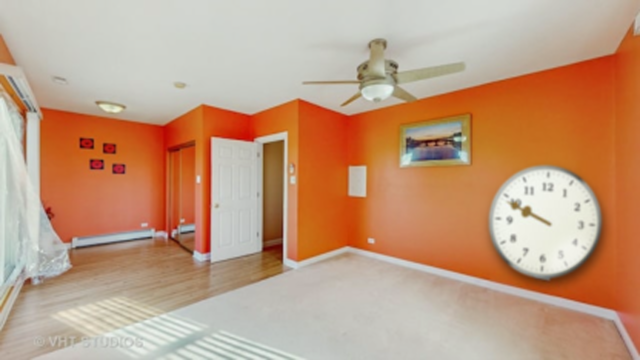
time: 9:49
